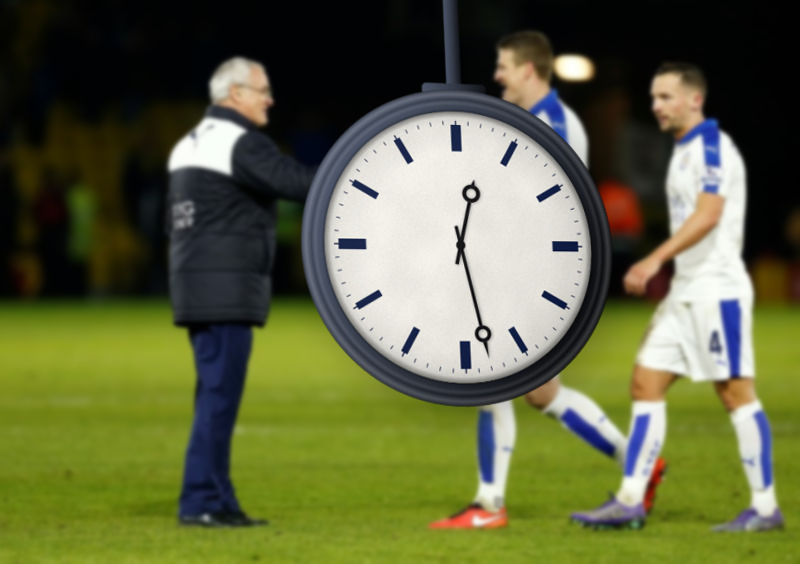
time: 12:28
